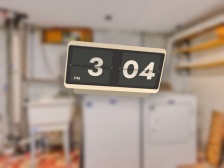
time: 3:04
